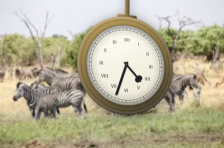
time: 4:33
